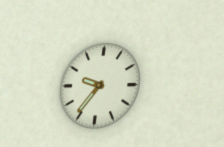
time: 9:36
